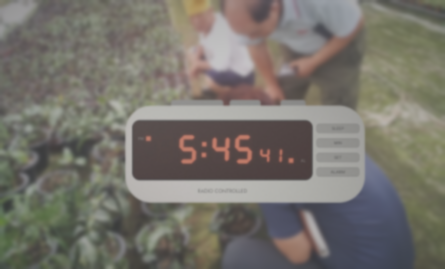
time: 5:45:41
